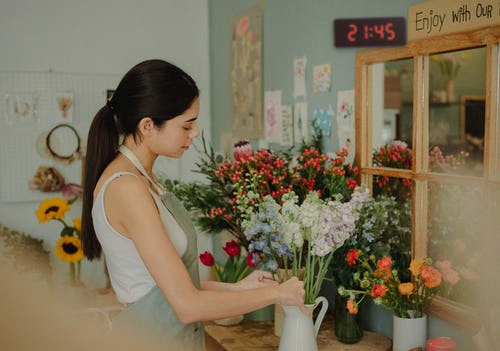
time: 21:45
